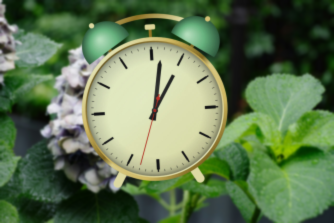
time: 1:01:33
